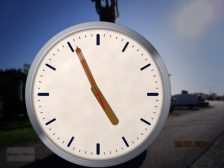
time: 4:55:56
